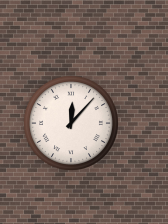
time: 12:07
